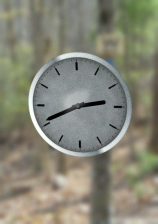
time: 2:41
